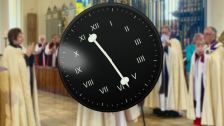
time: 11:28
